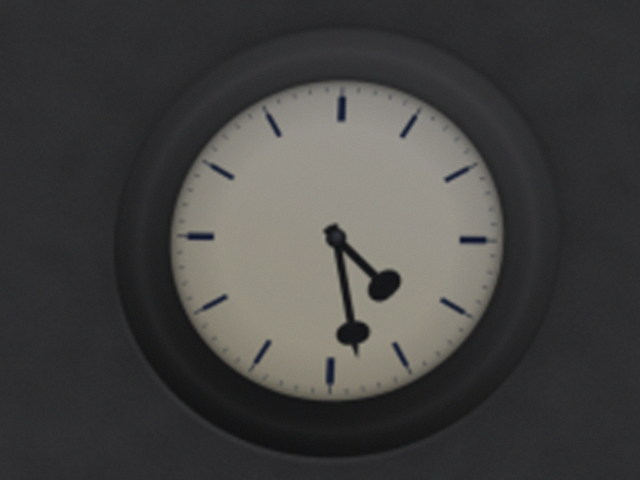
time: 4:28
